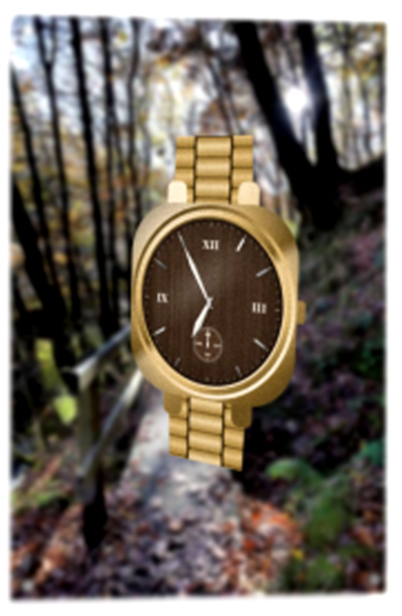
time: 6:55
